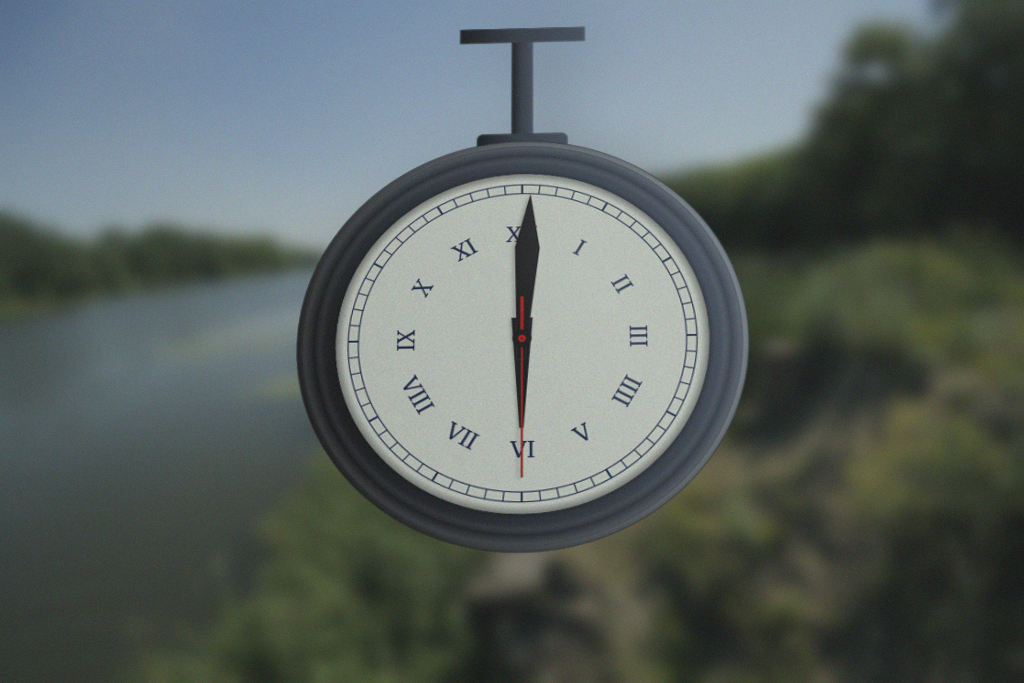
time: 6:00:30
